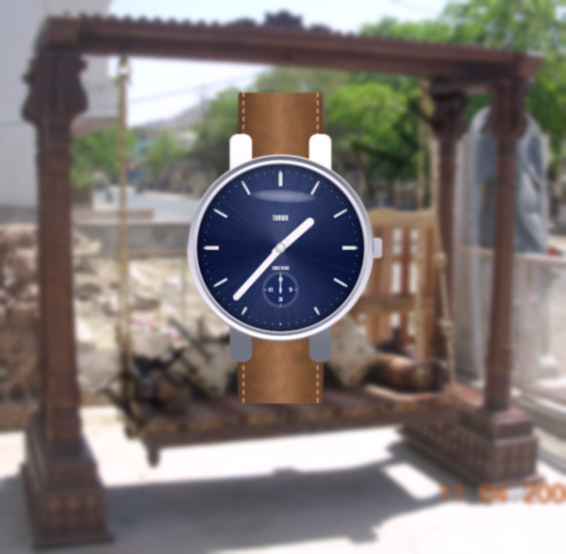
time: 1:37
